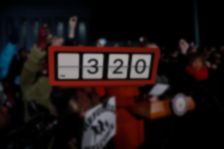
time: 3:20
